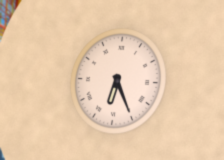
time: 6:25
